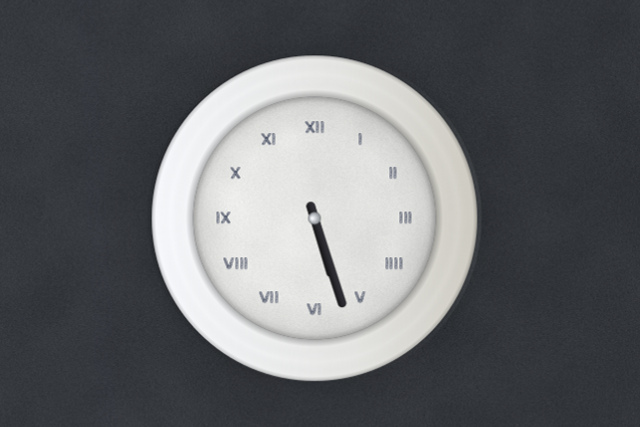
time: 5:27
